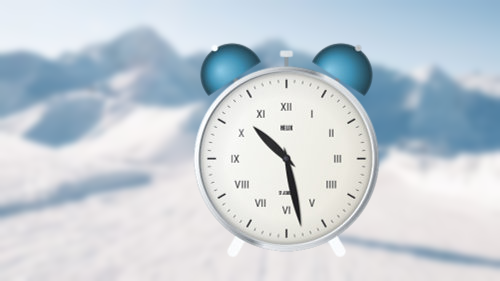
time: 10:28
